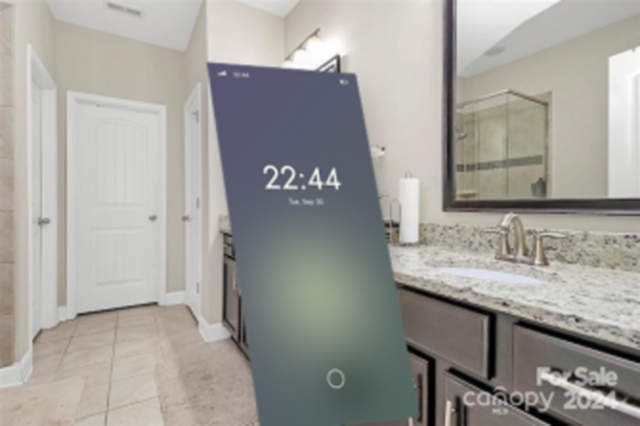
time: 22:44
